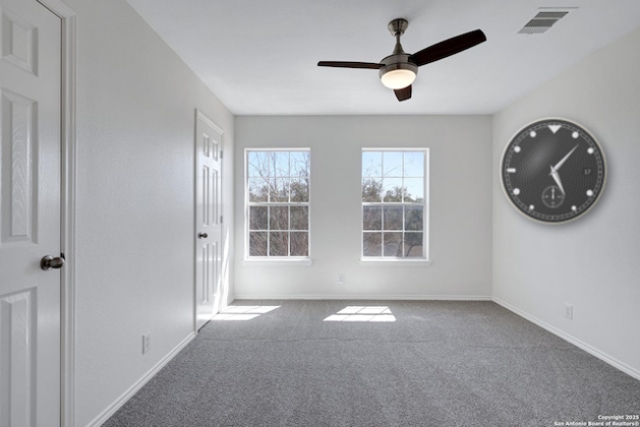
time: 5:07
